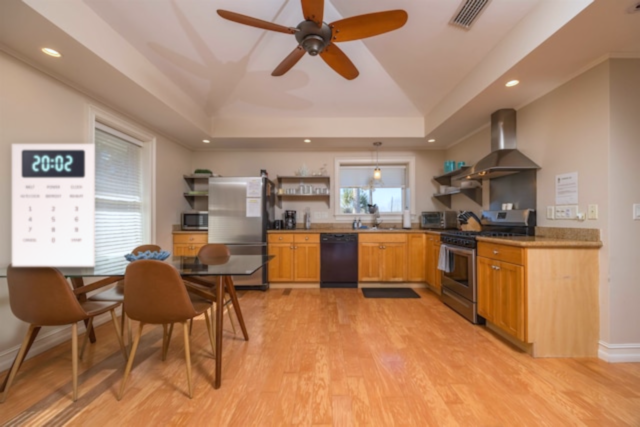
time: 20:02
